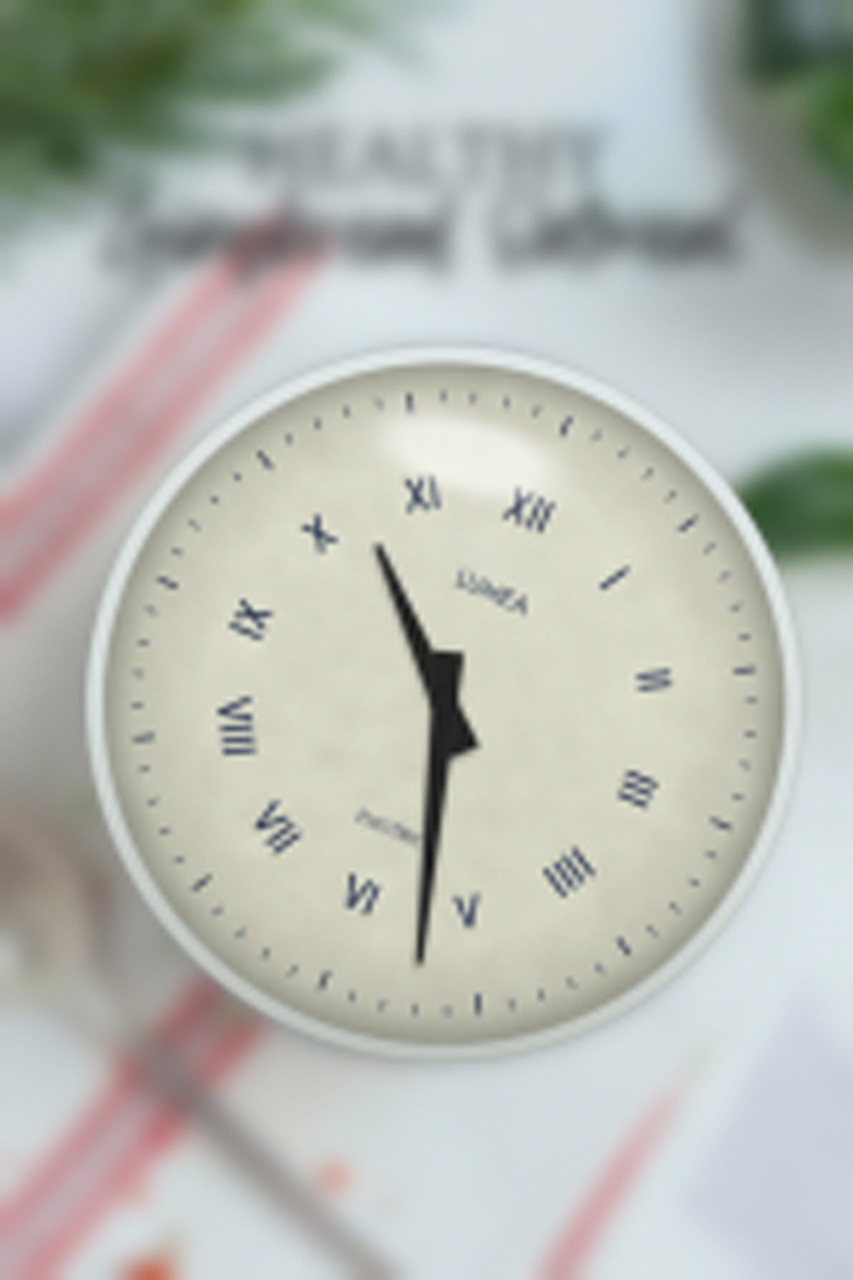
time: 10:27
